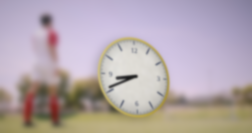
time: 8:41
